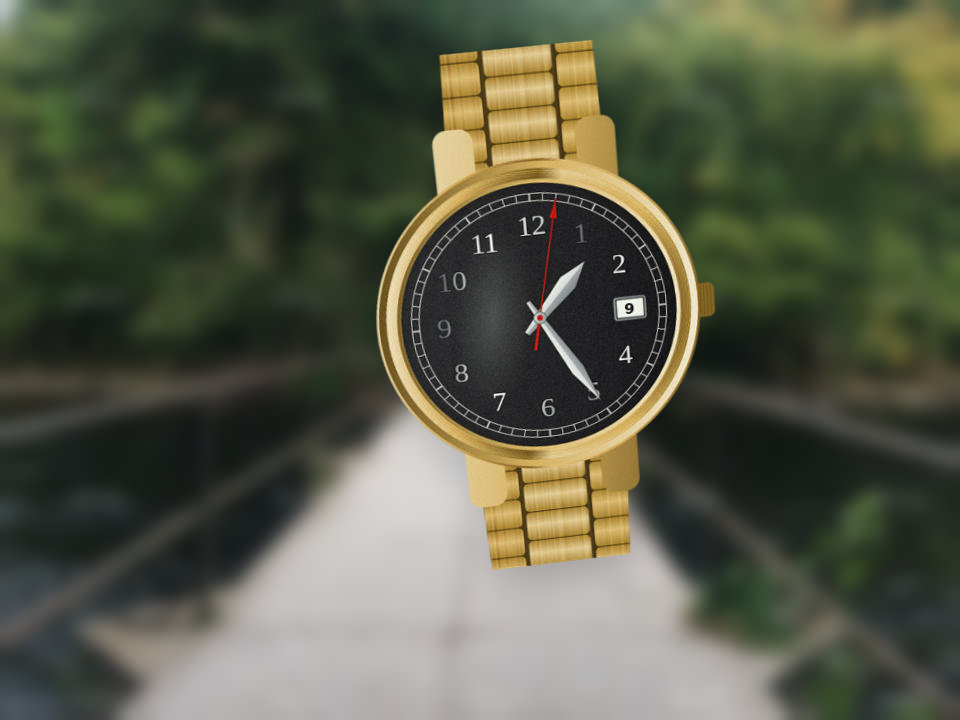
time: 1:25:02
